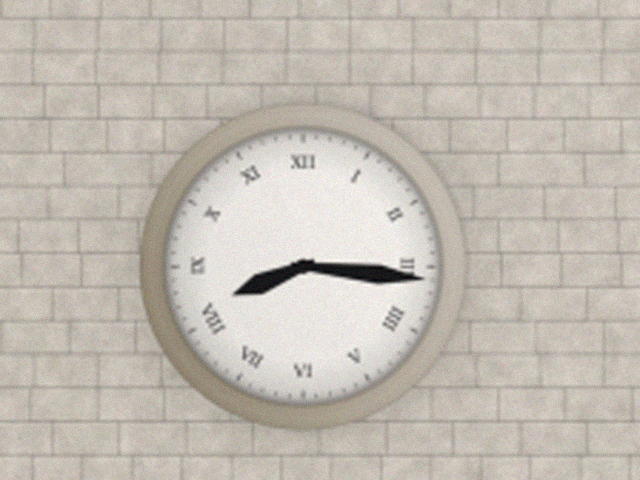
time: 8:16
